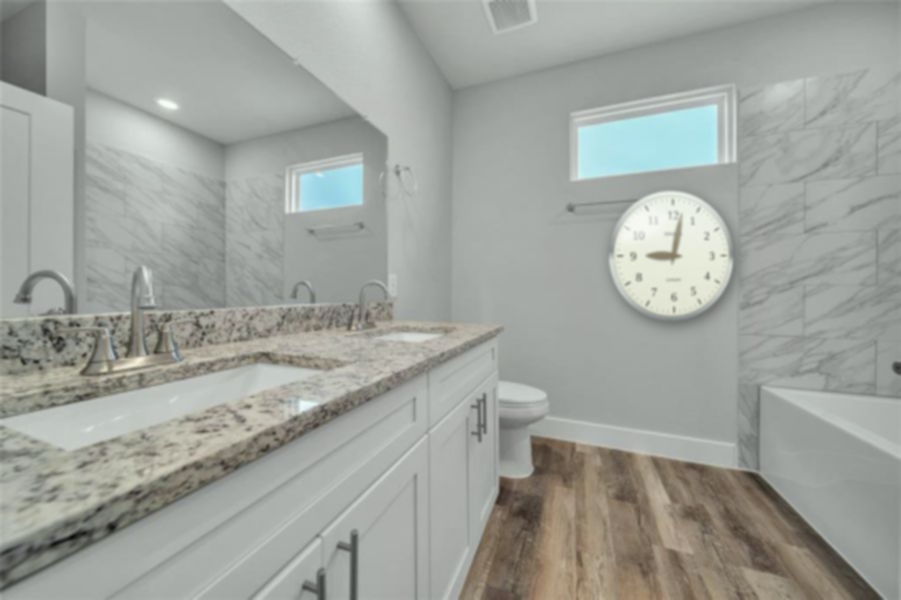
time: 9:02
